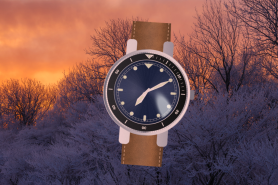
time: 7:10
